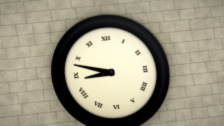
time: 8:48
